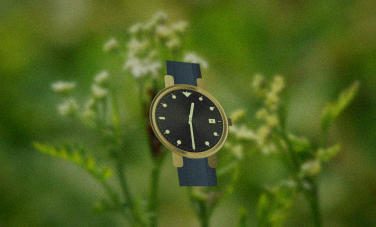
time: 12:30
